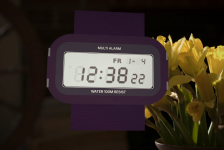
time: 12:38:22
